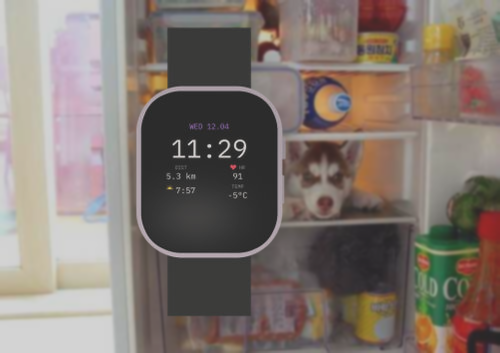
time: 11:29
